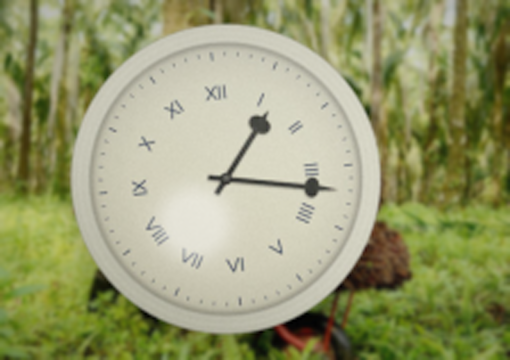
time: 1:17
